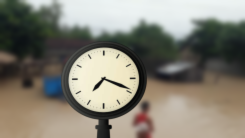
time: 7:19
